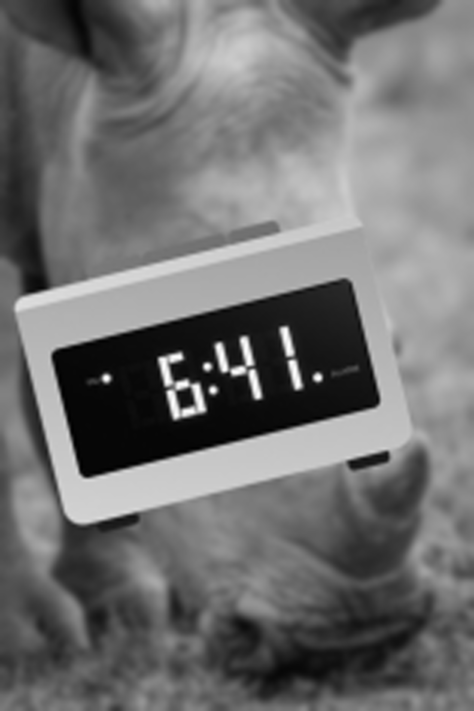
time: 6:41
